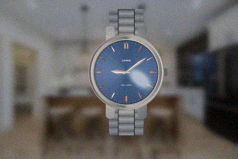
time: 9:09
